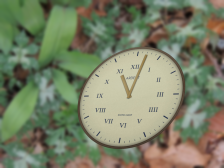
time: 11:02
